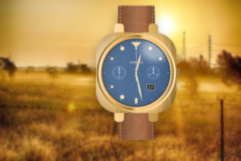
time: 12:28
